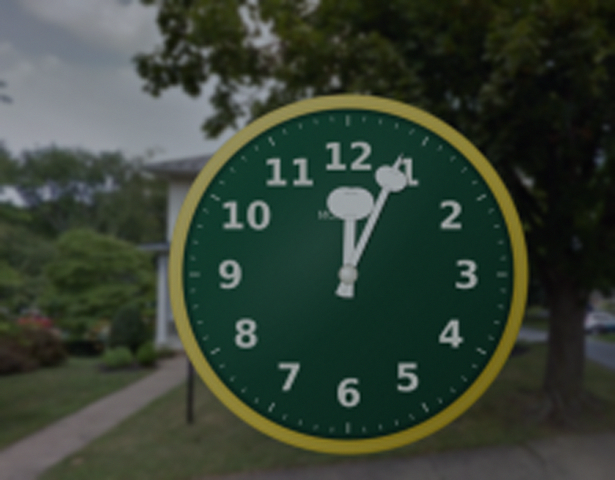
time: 12:04
